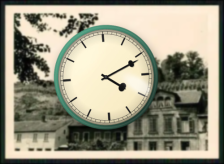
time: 4:11
